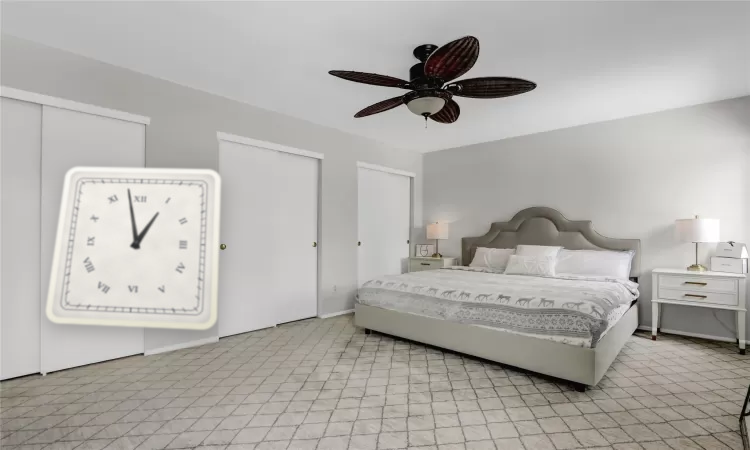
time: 12:58
